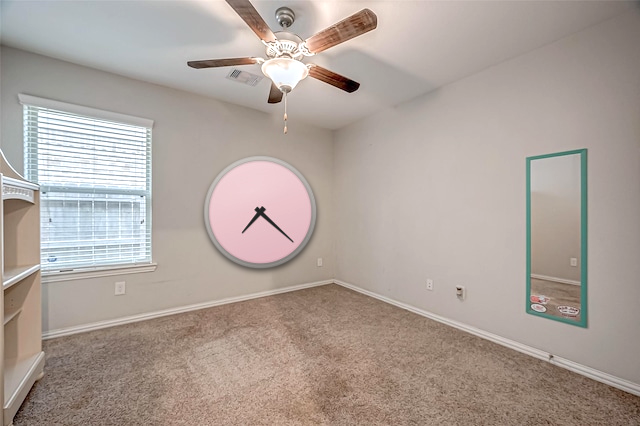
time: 7:22
